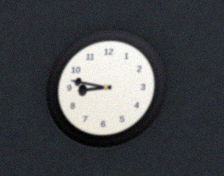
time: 8:47
